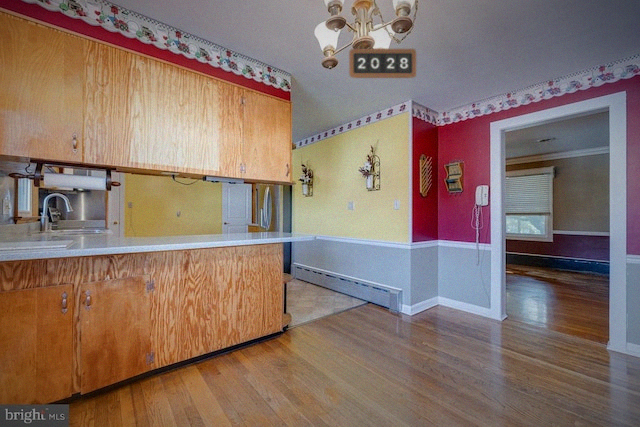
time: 20:28
